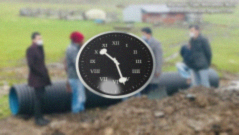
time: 10:27
